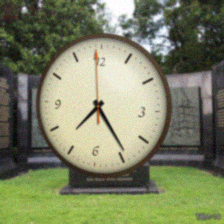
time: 7:23:59
